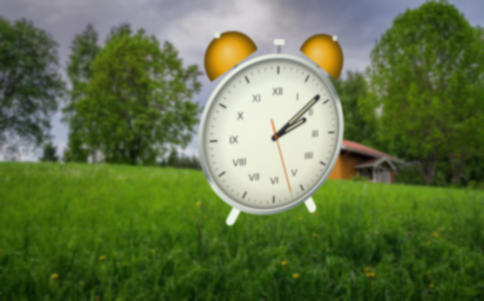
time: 2:08:27
